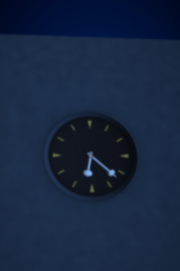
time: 6:22
